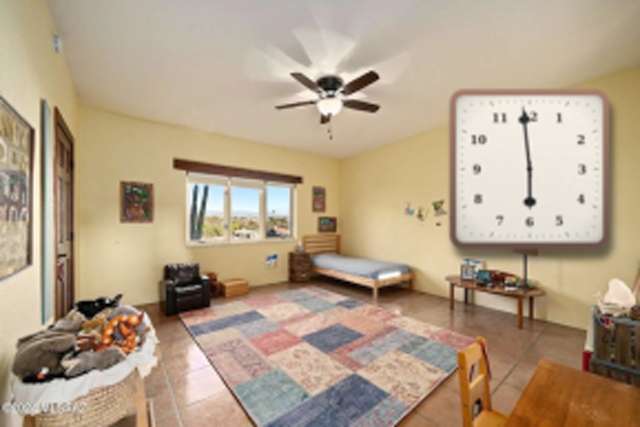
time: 5:59
